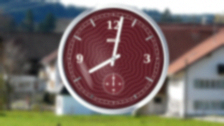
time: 8:02
